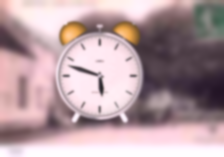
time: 5:48
